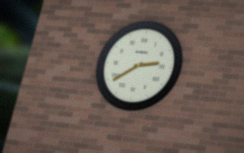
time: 2:39
